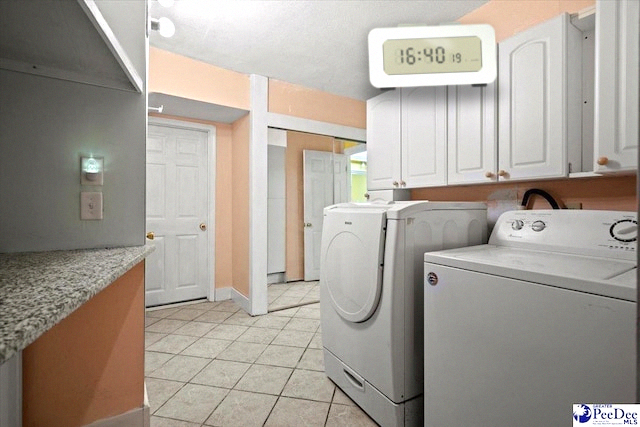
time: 16:40:19
